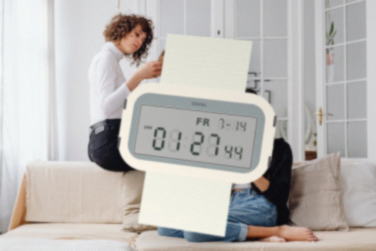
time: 1:27:44
